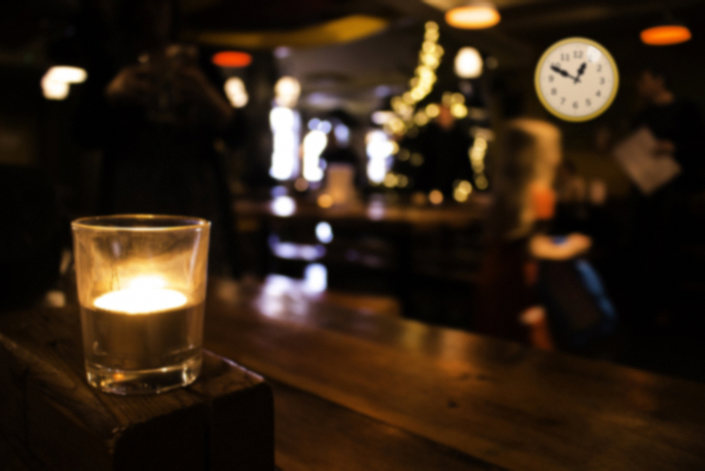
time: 12:49
